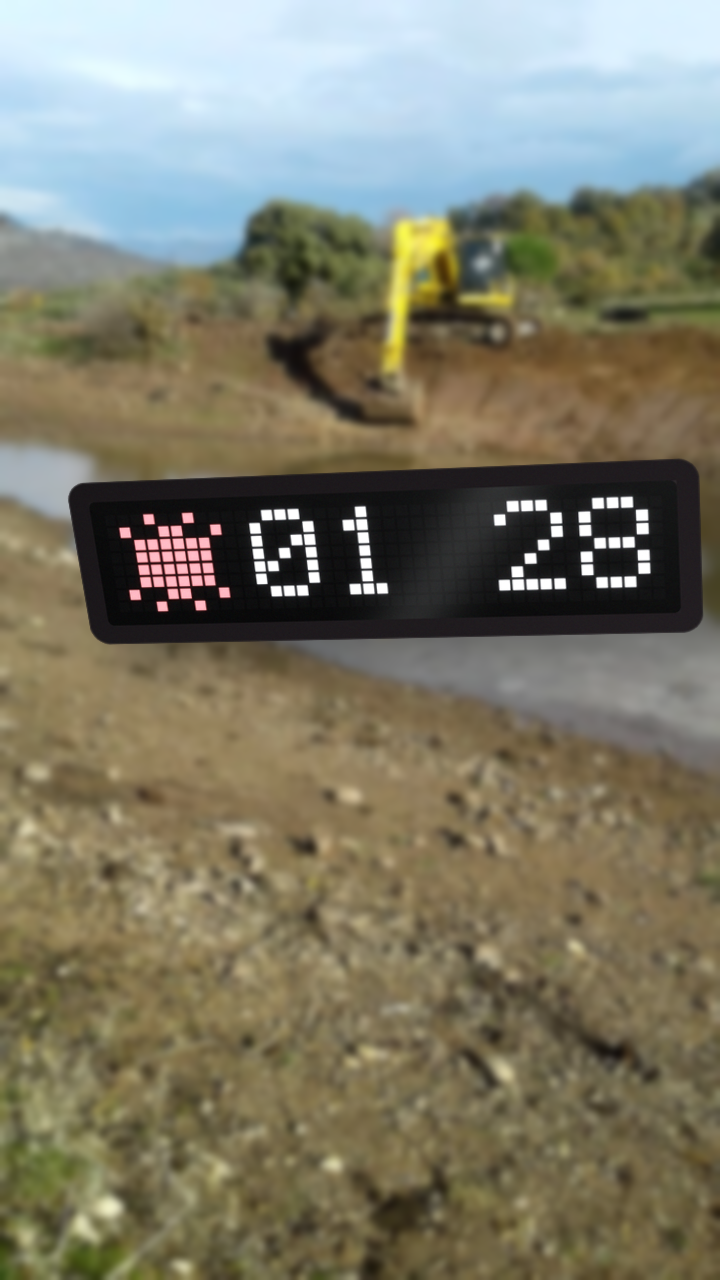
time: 1:28
